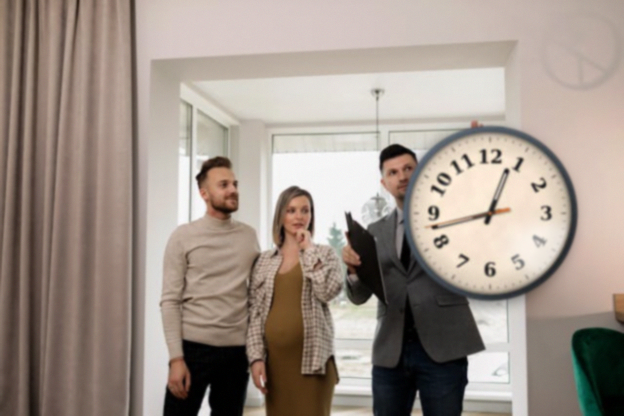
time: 12:42:43
